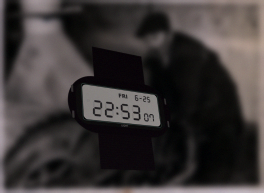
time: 22:53:07
